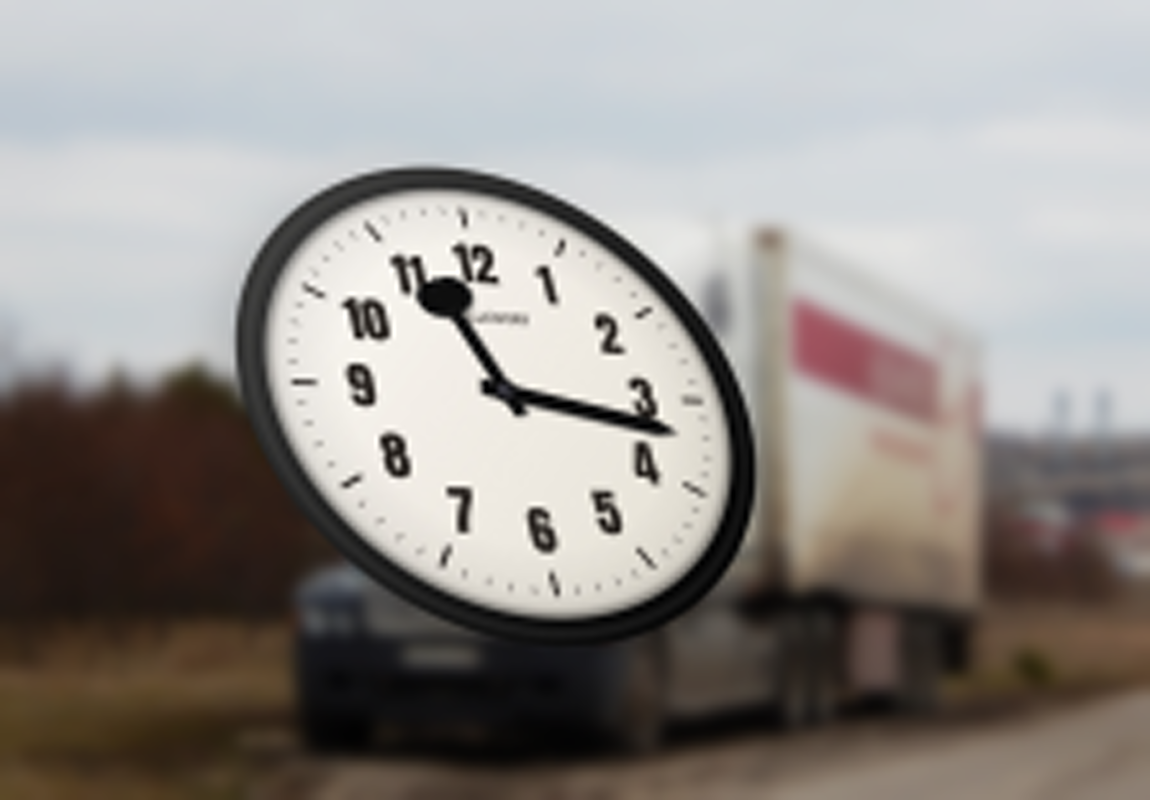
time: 11:17
